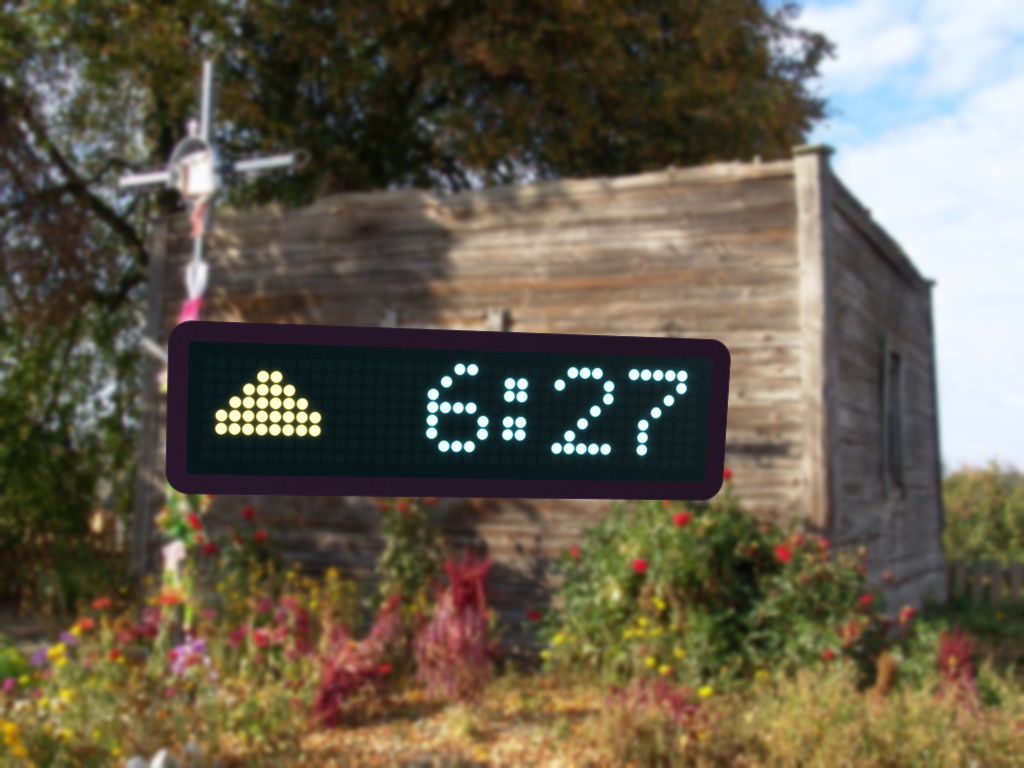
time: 6:27
